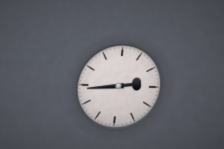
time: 2:44
